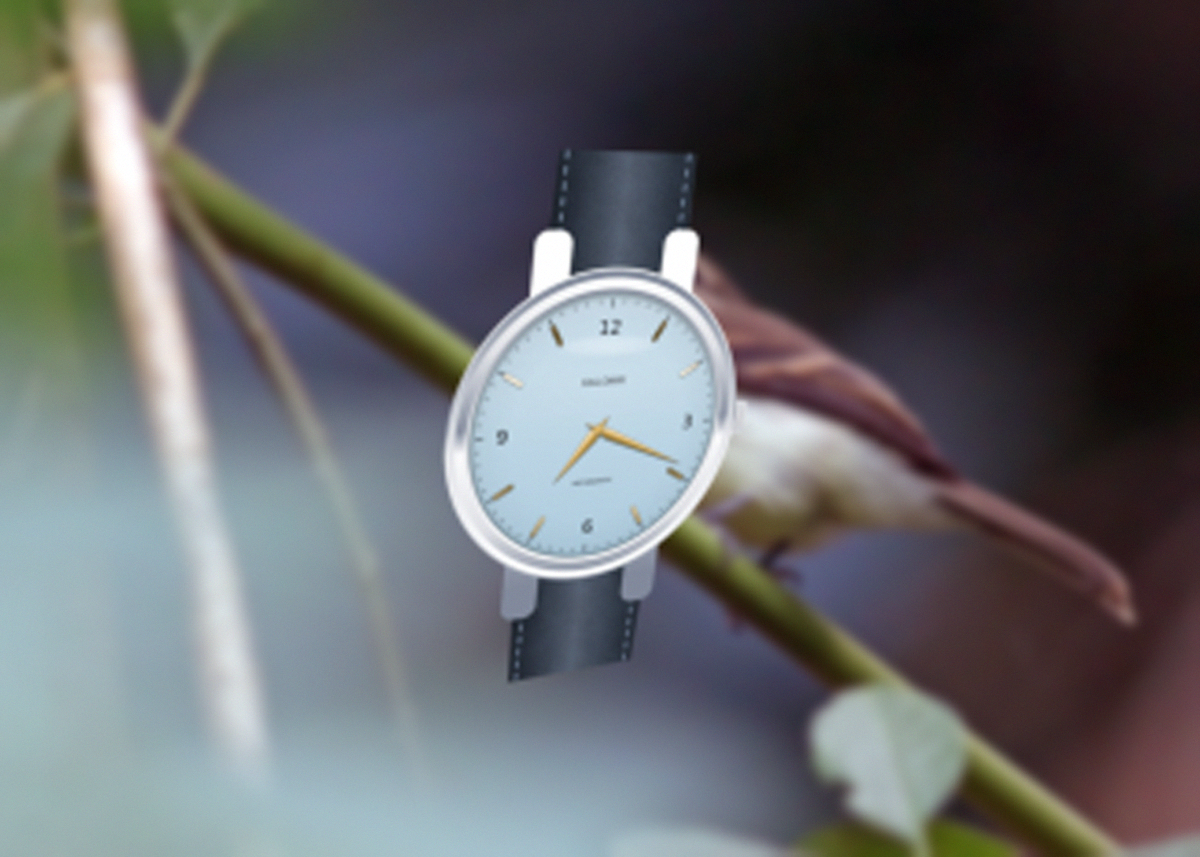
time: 7:19
